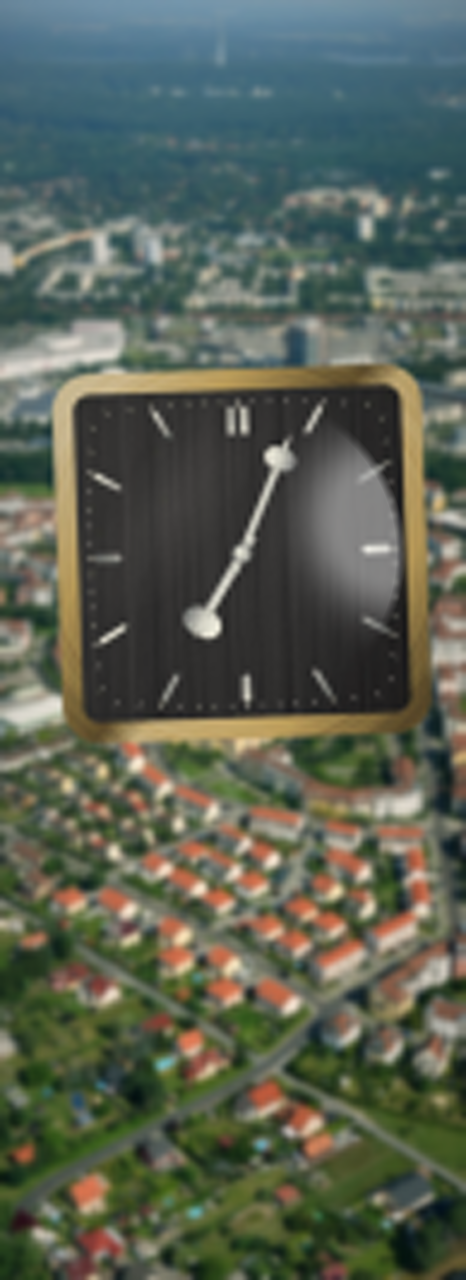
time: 7:04
